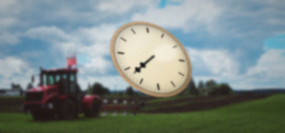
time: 7:38
